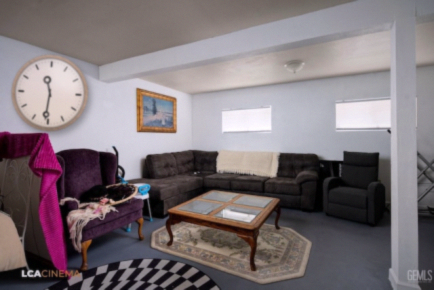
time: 11:31
